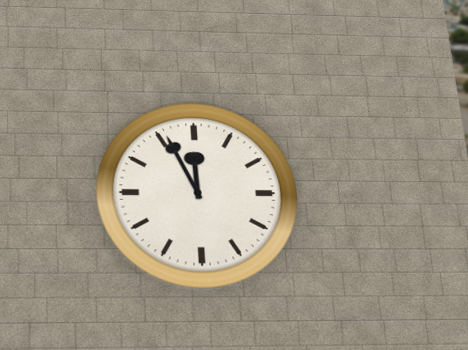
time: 11:56
